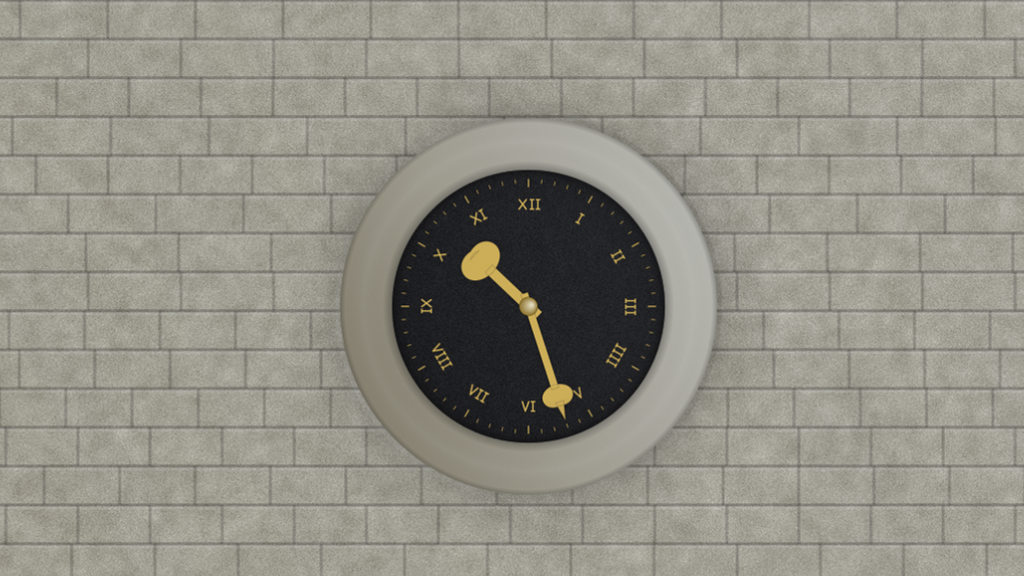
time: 10:27
